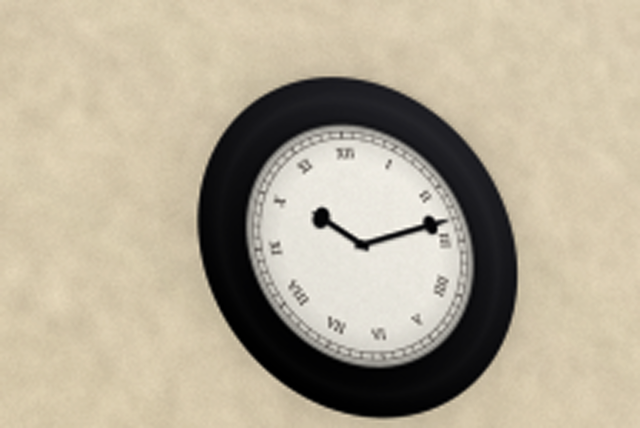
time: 10:13
